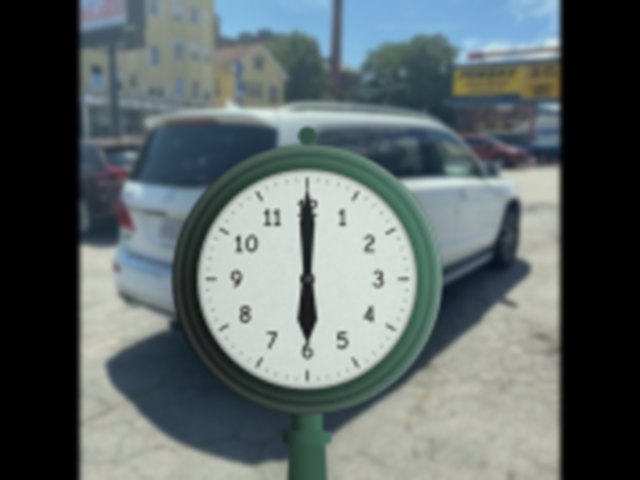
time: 6:00
